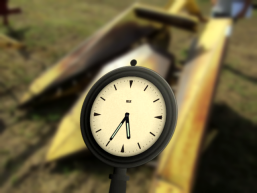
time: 5:35
